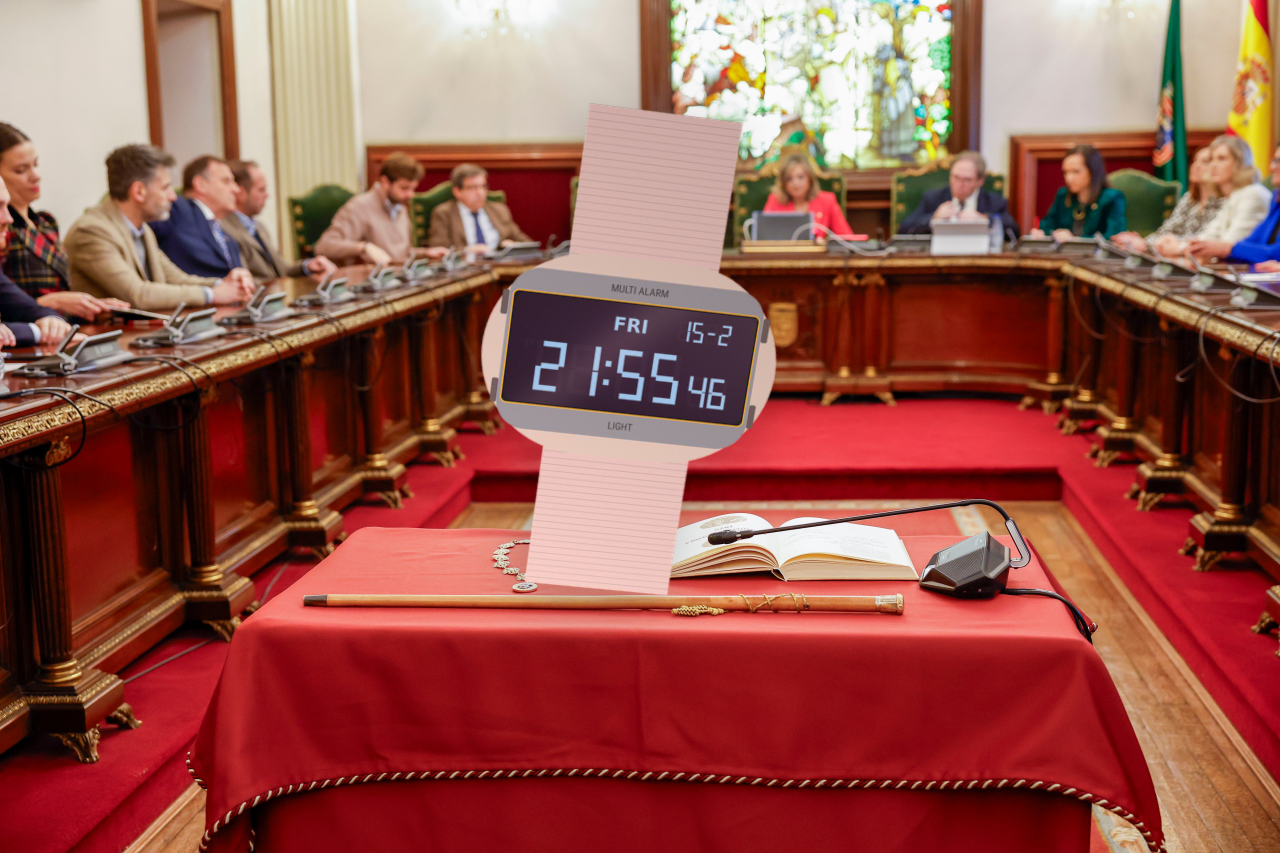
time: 21:55:46
